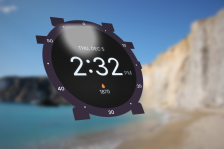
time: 2:32
